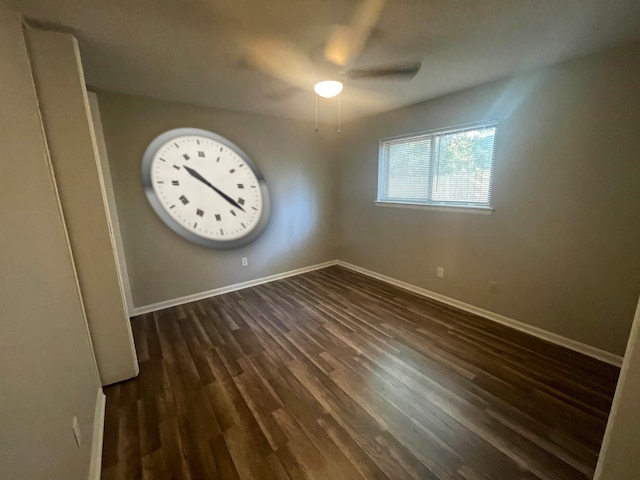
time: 10:22
